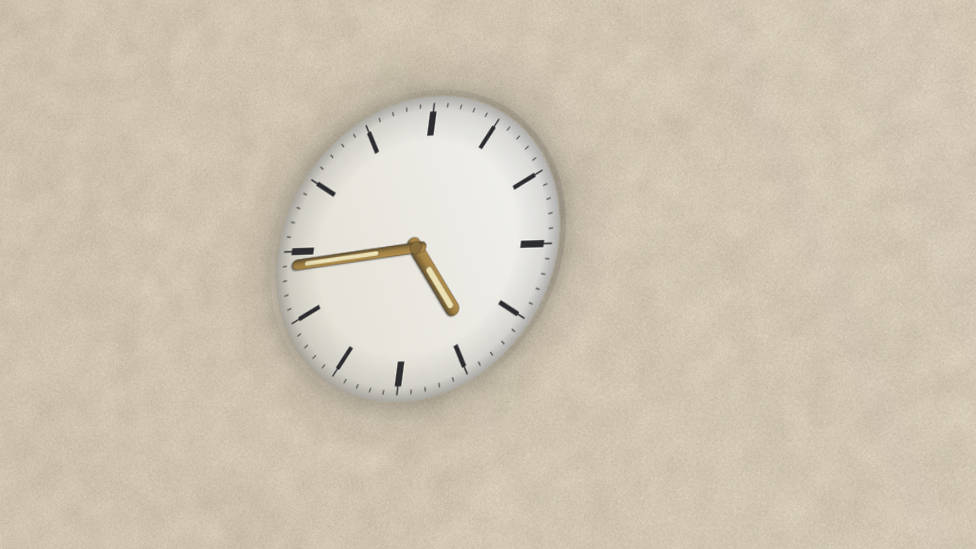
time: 4:44
